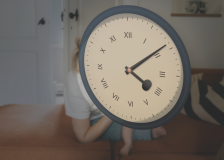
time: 4:09
